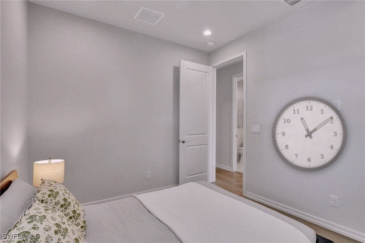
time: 11:09
